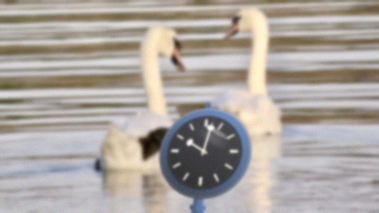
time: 10:02
